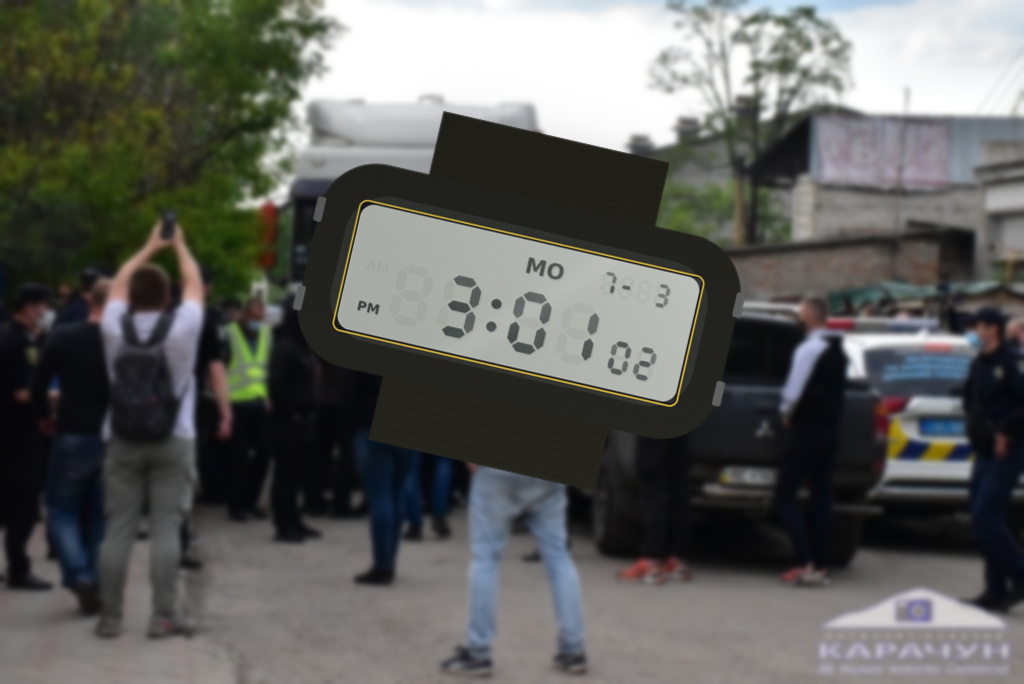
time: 3:01:02
